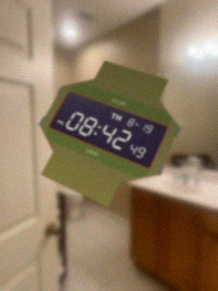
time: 8:42
